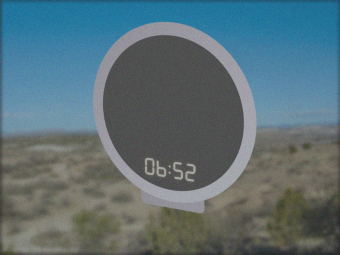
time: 6:52
